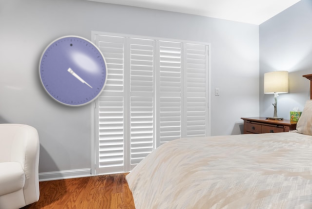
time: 4:21
